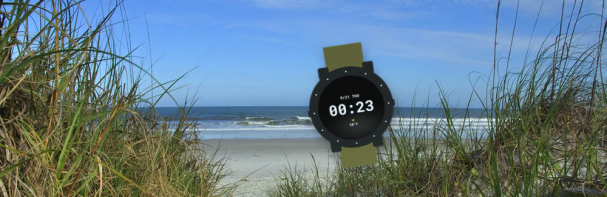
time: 0:23
